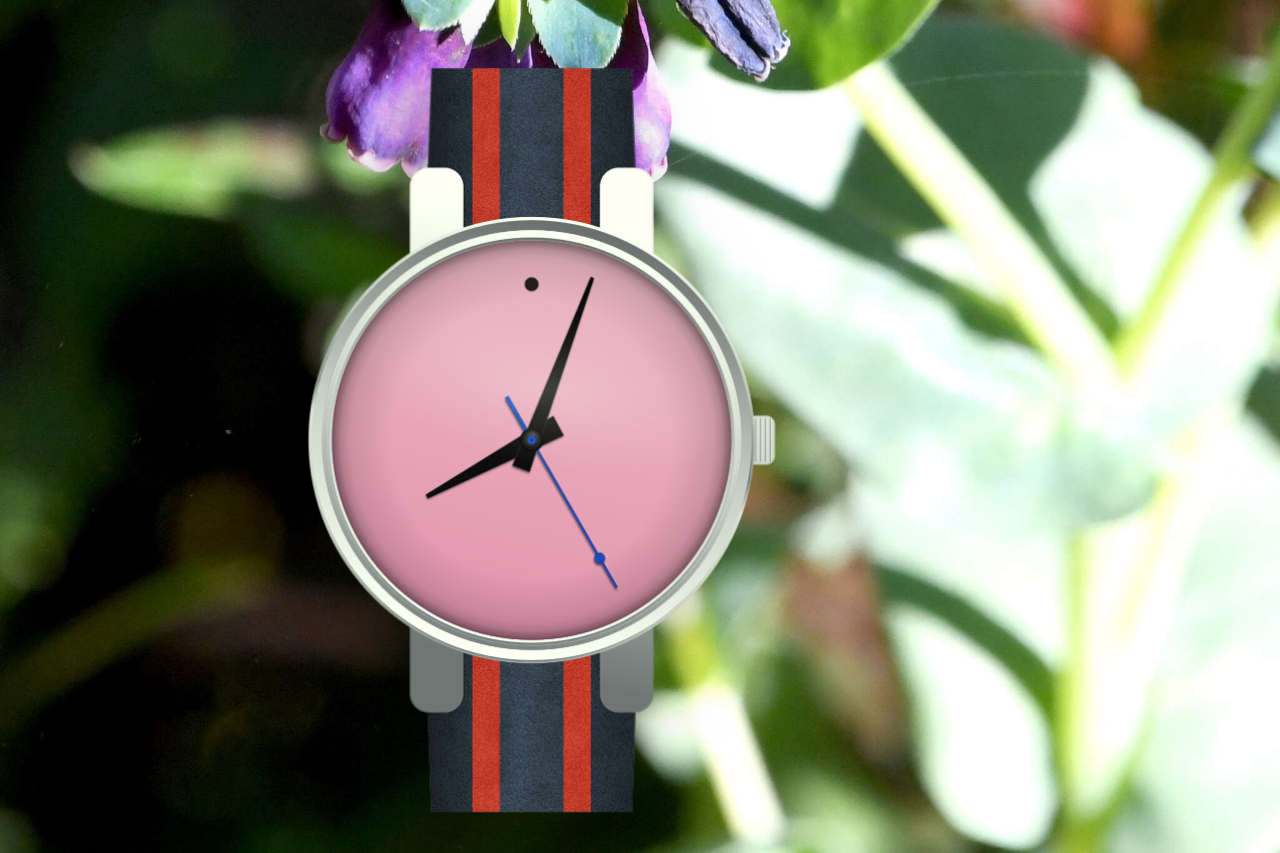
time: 8:03:25
